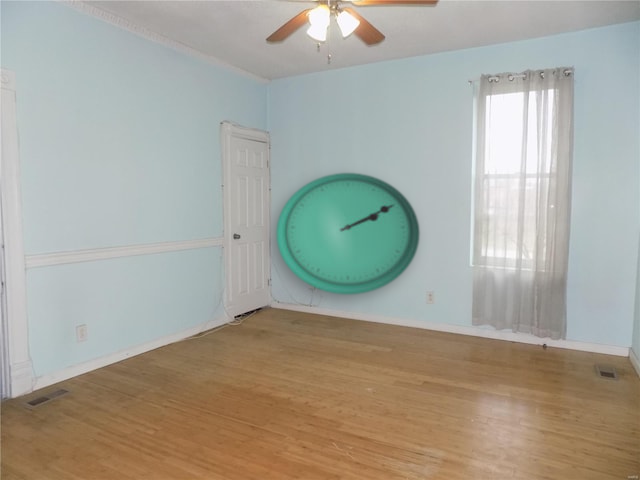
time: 2:10
